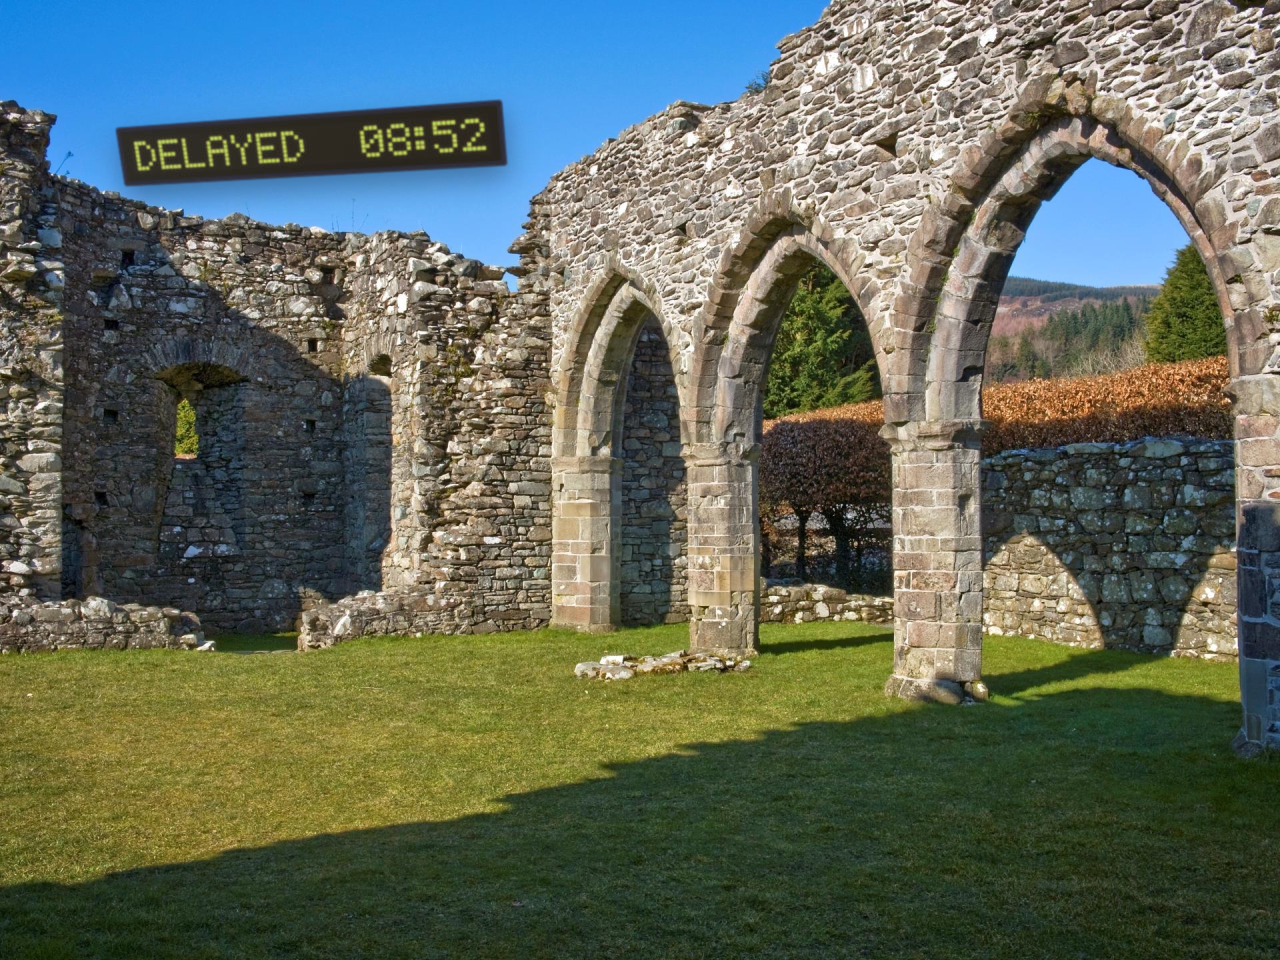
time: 8:52
